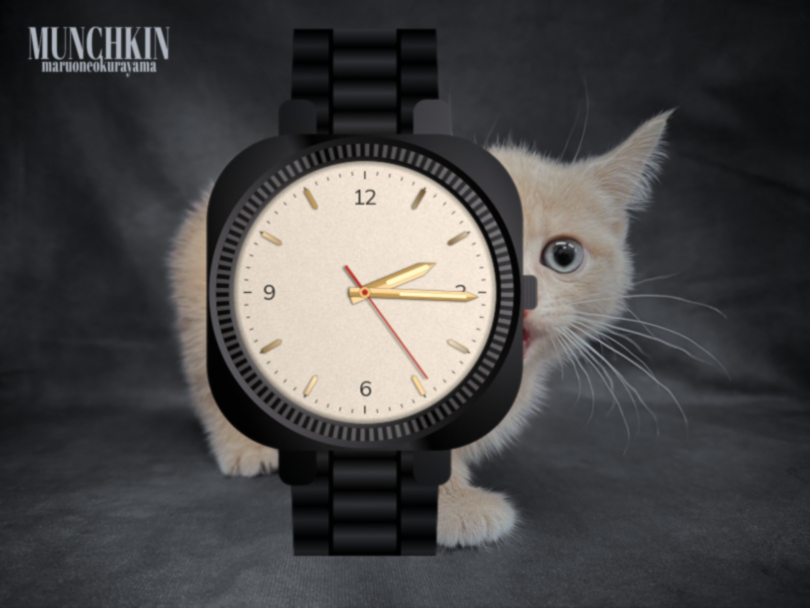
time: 2:15:24
